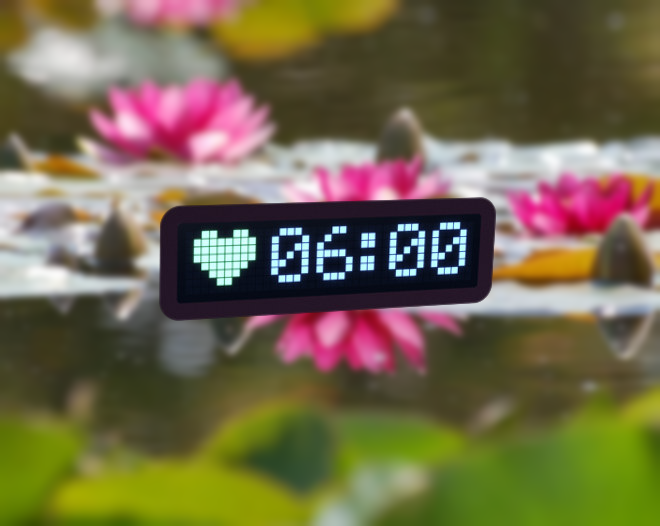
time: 6:00
